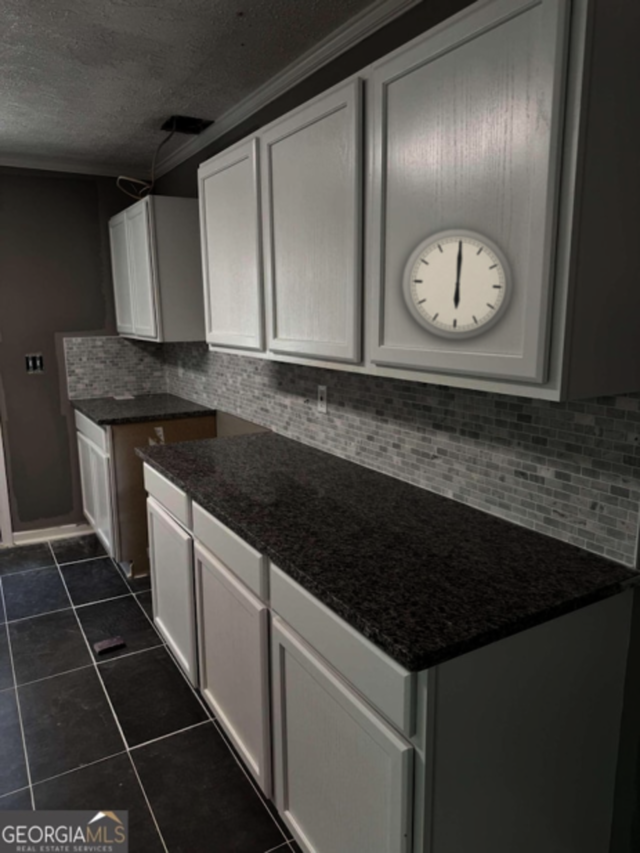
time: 6:00
